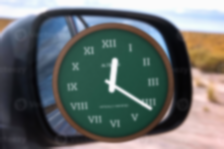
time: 12:21
